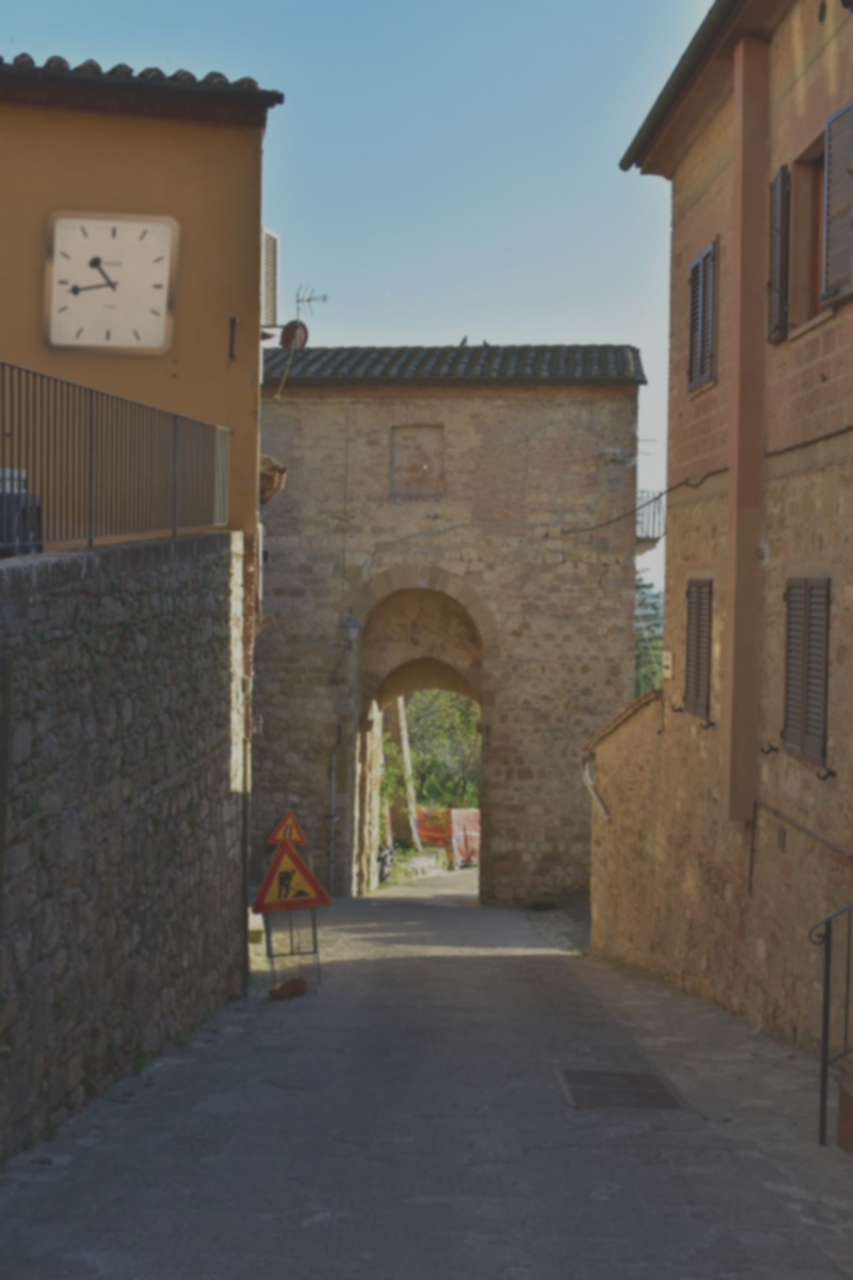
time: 10:43
